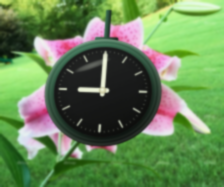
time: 9:00
